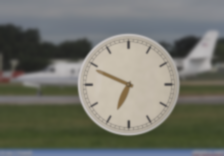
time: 6:49
